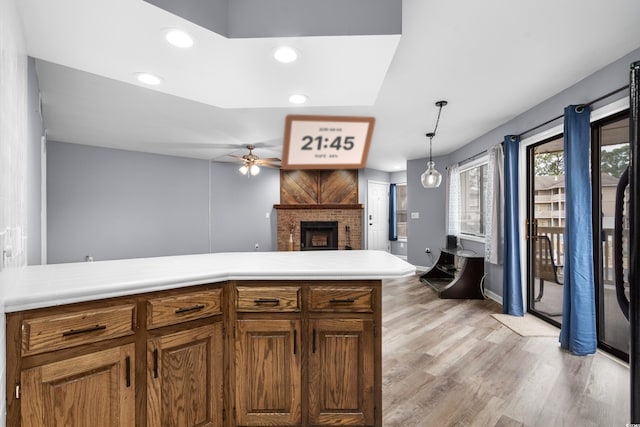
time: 21:45
